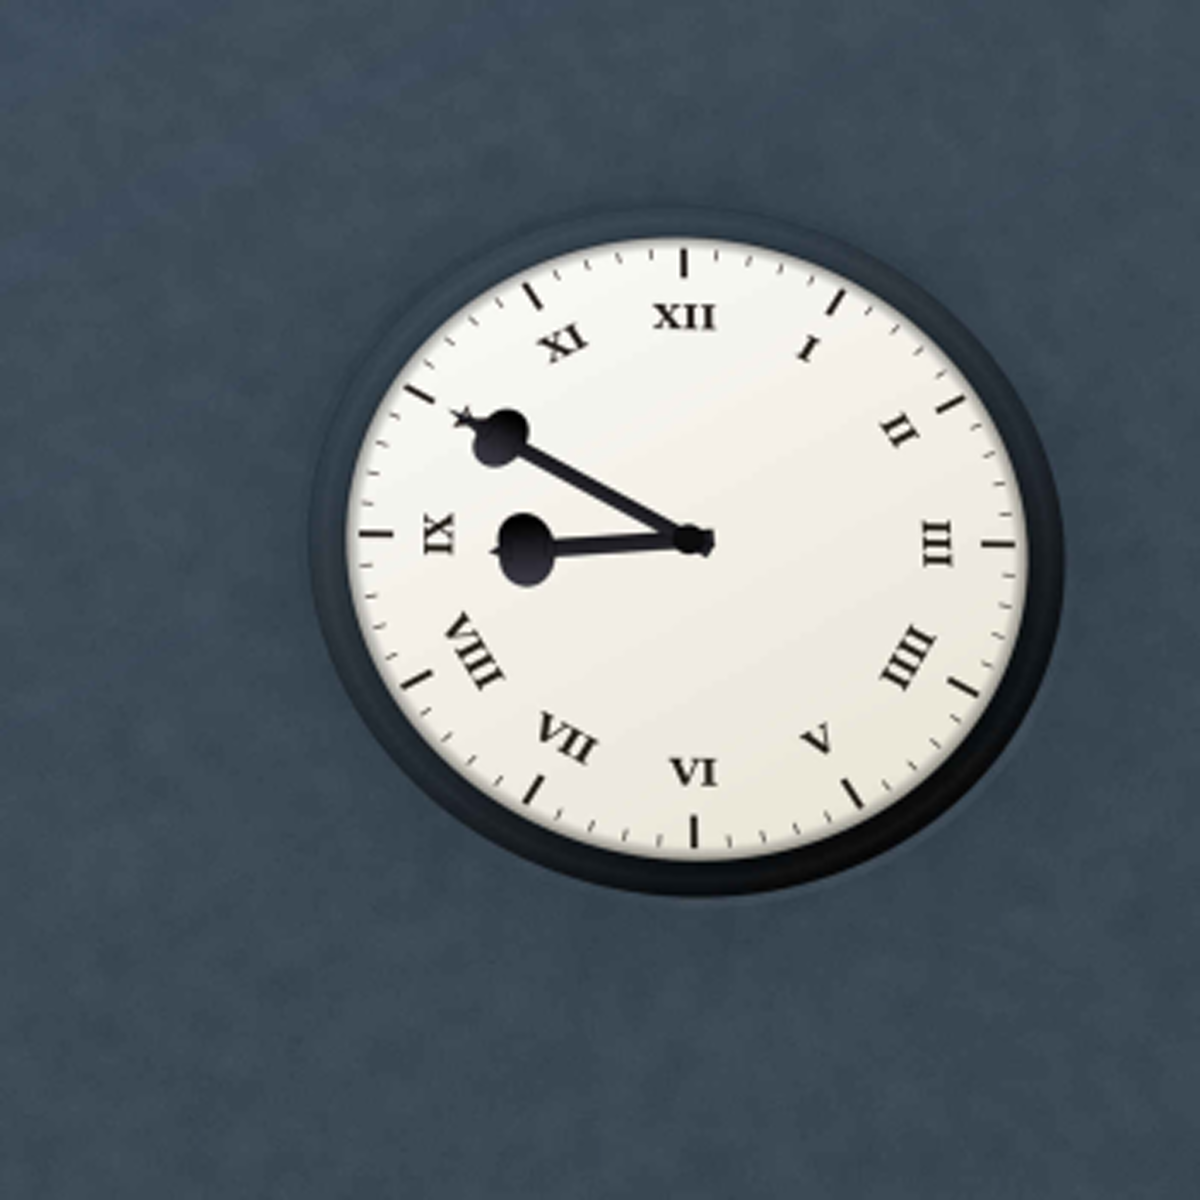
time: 8:50
